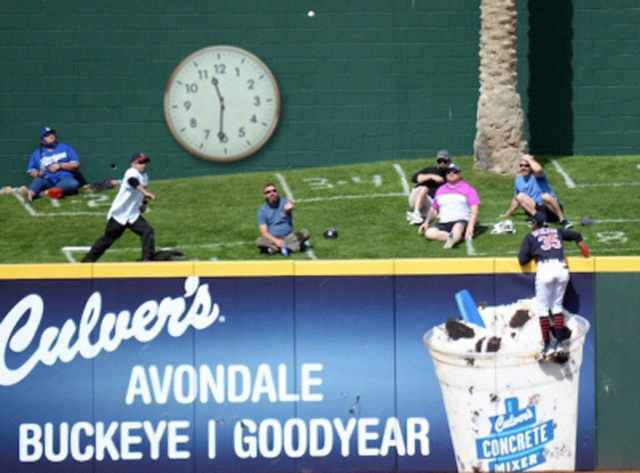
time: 11:31
